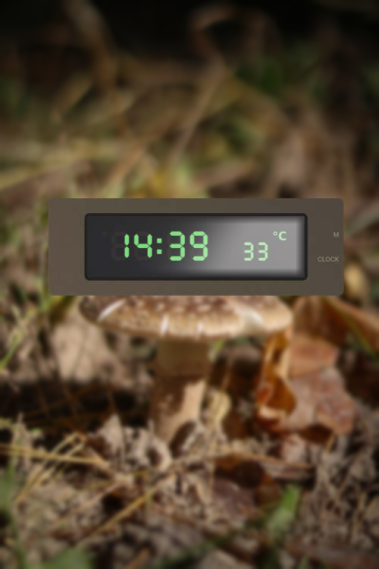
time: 14:39
